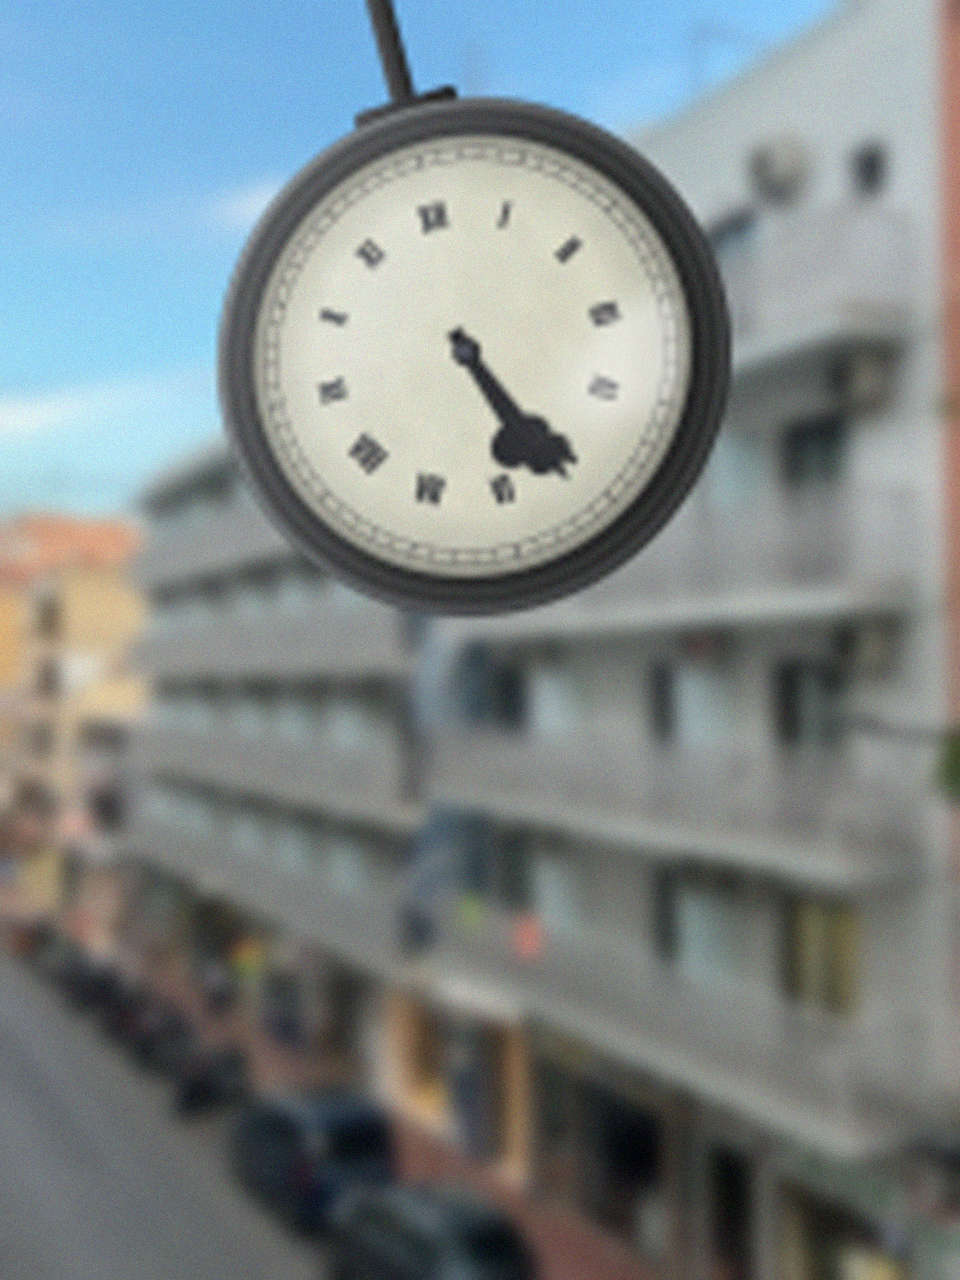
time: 5:26
